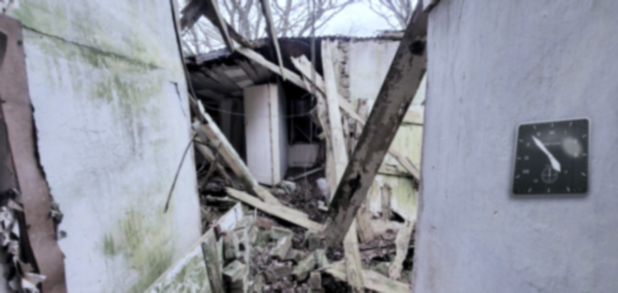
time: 4:53
